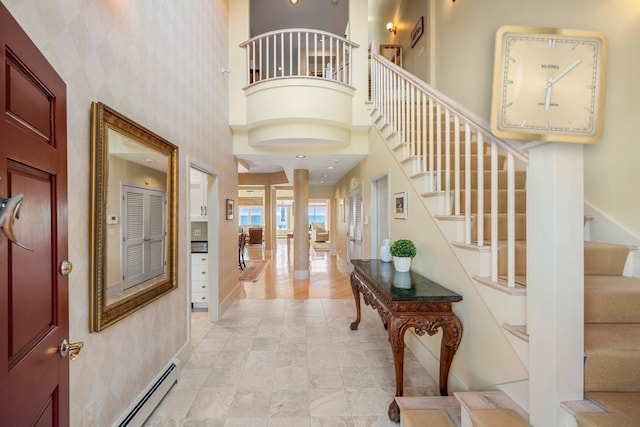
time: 6:08
